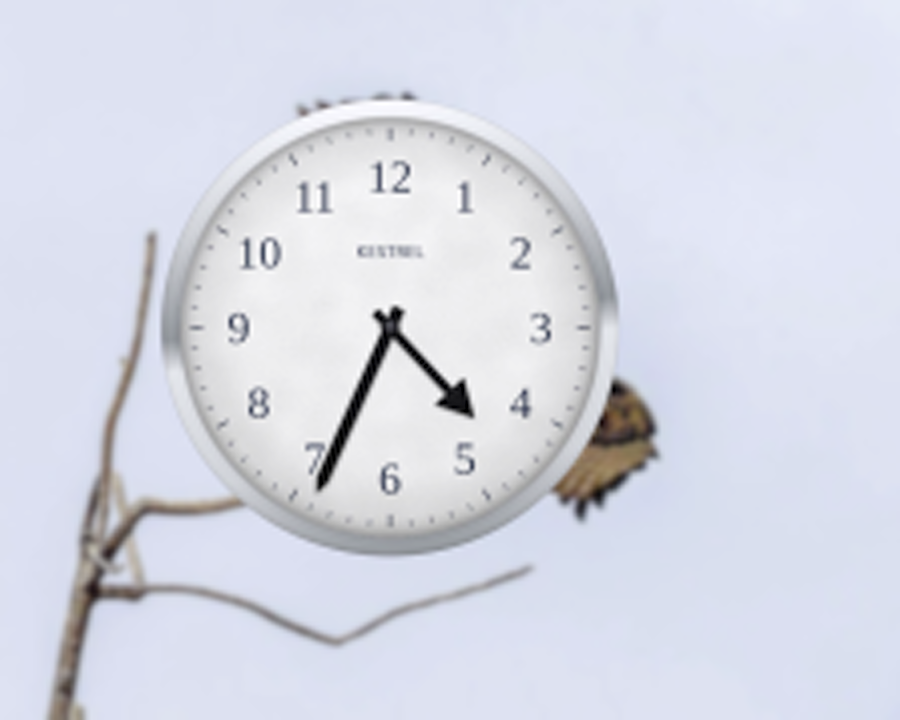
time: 4:34
